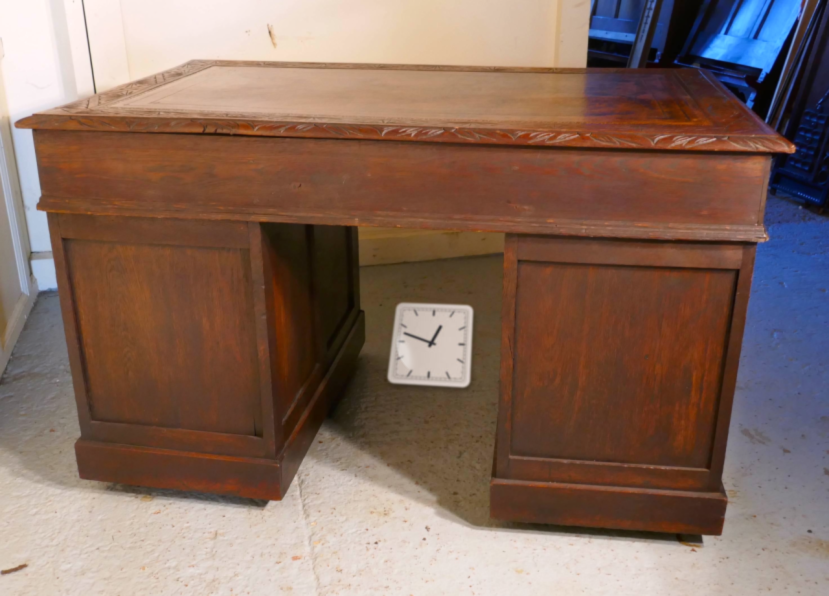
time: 12:48
